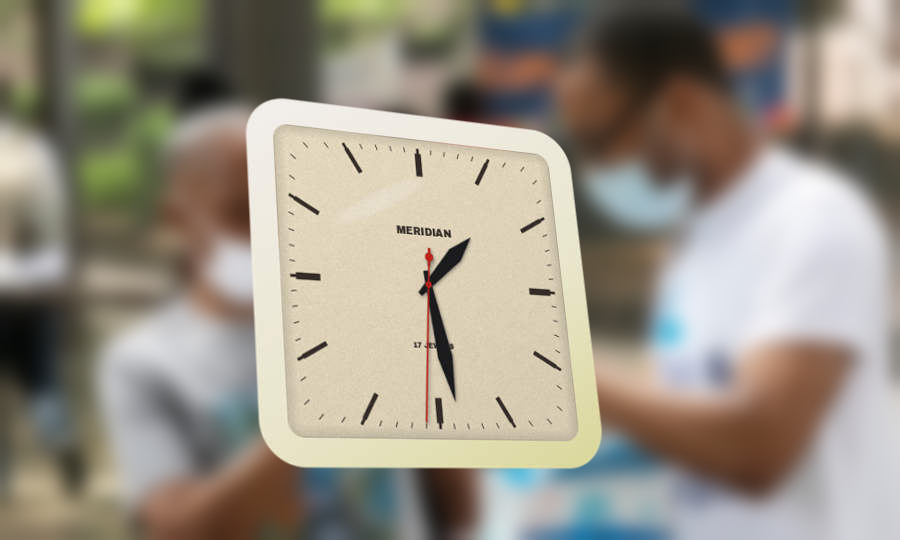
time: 1:28:31
